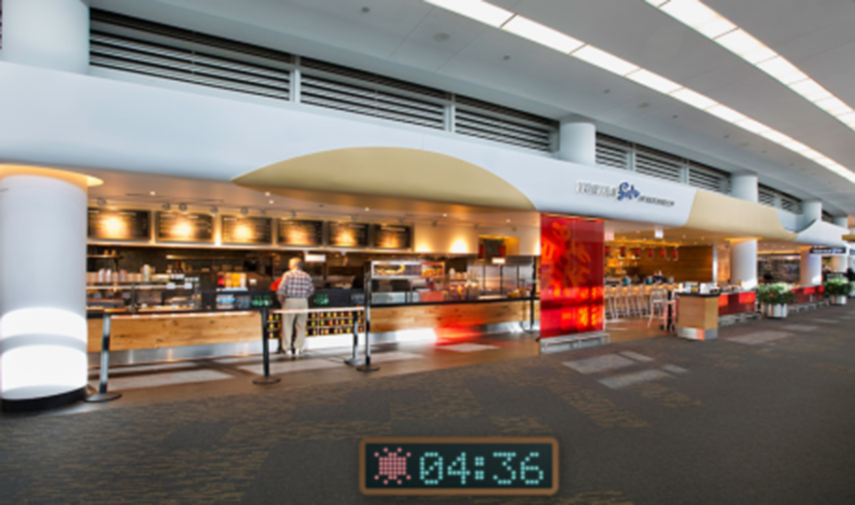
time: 4:36
